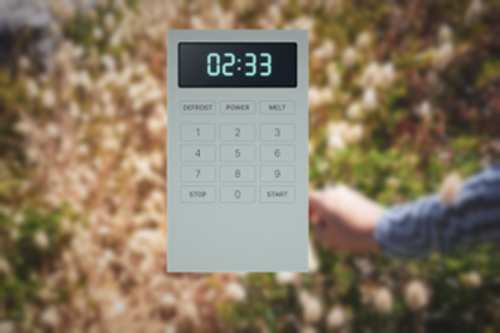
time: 2:33
